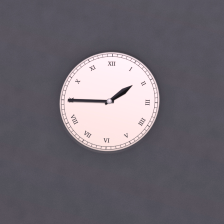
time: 1:45
